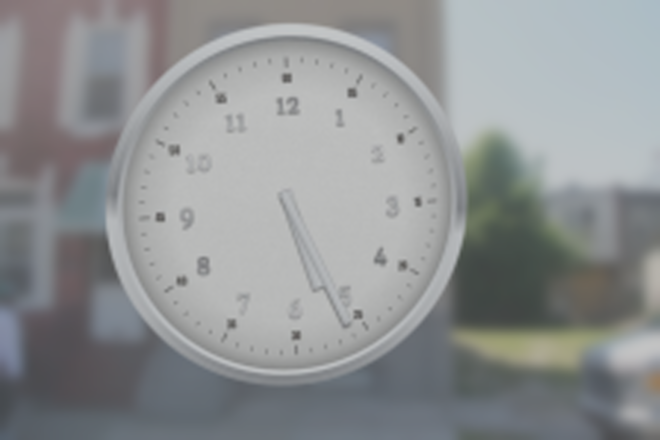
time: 5:26
